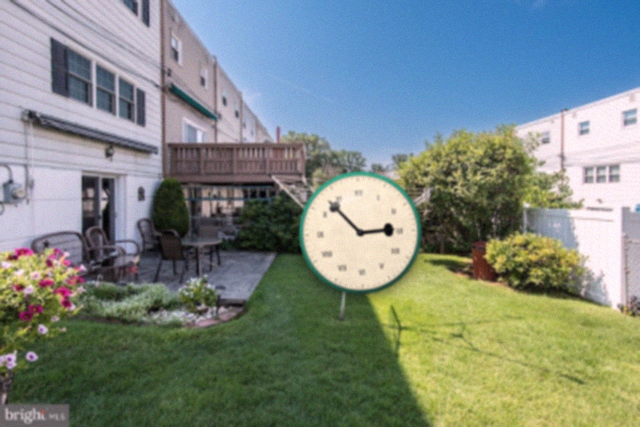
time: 2:53
